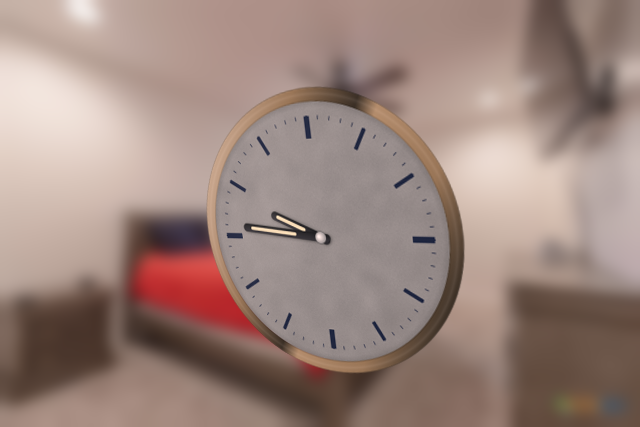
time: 9:46
